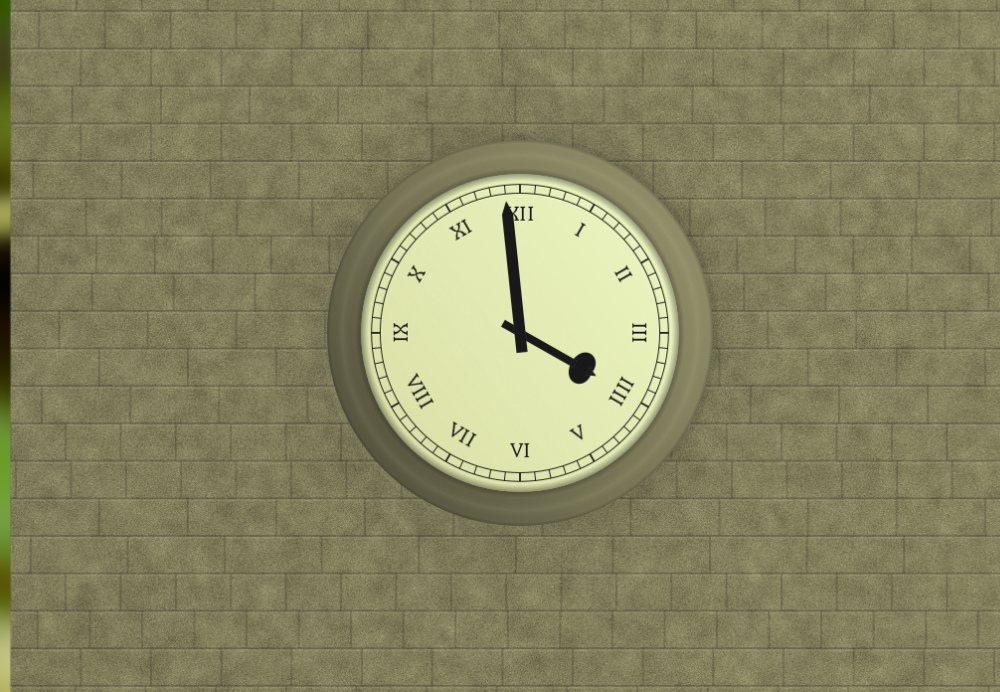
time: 3:59
